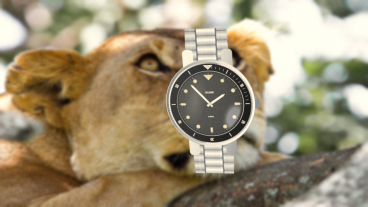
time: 1:53
